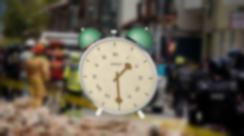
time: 1:30
